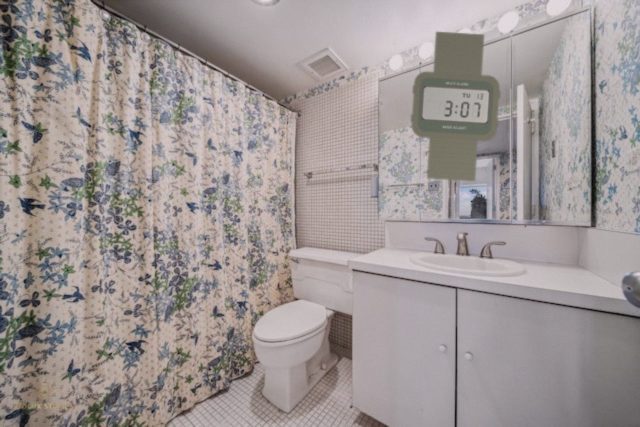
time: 3:07
